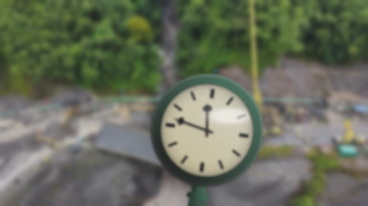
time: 11:47
